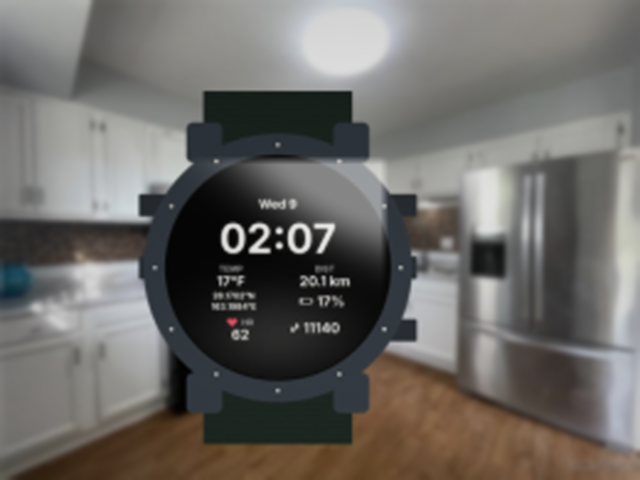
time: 2:07
